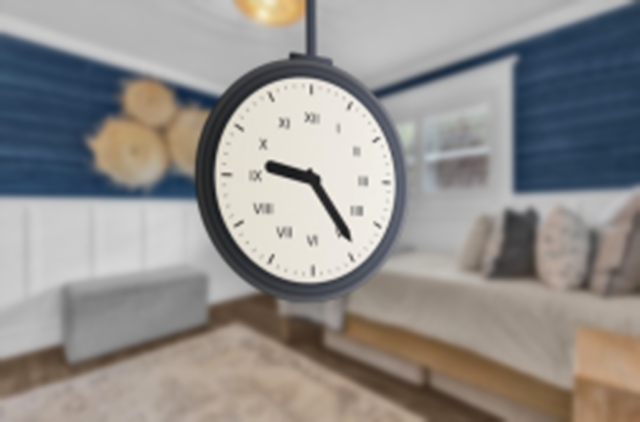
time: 9:24
